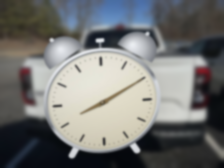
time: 8:10
